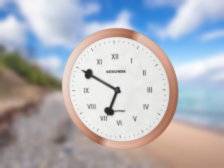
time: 6:50
